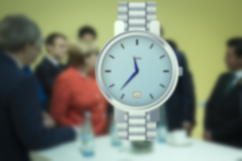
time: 11:37
